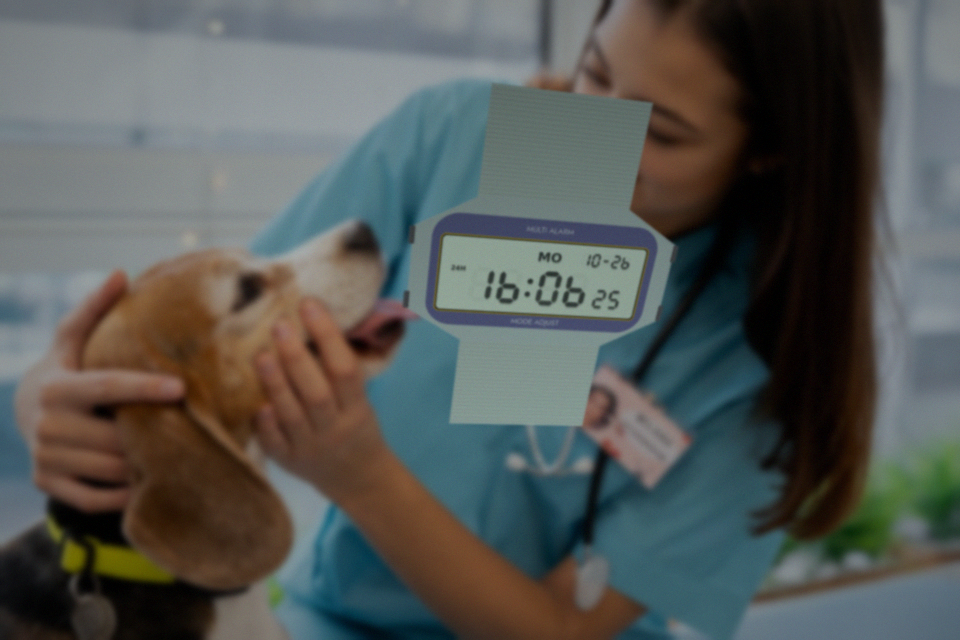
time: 16:06:25
